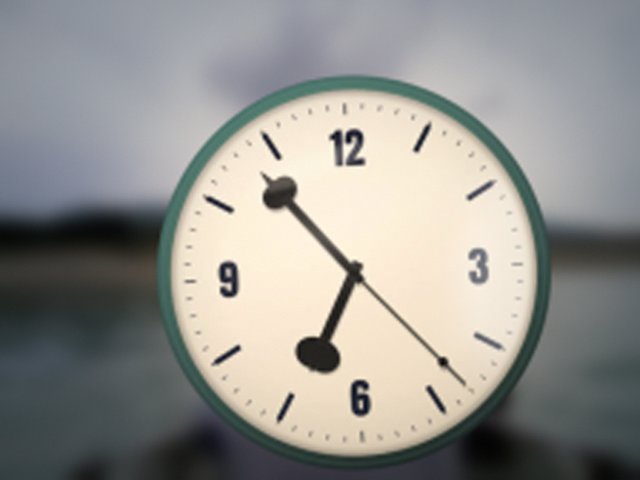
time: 6:53:23
